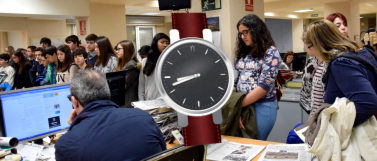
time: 8:42
